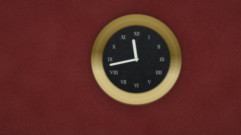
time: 11:43
